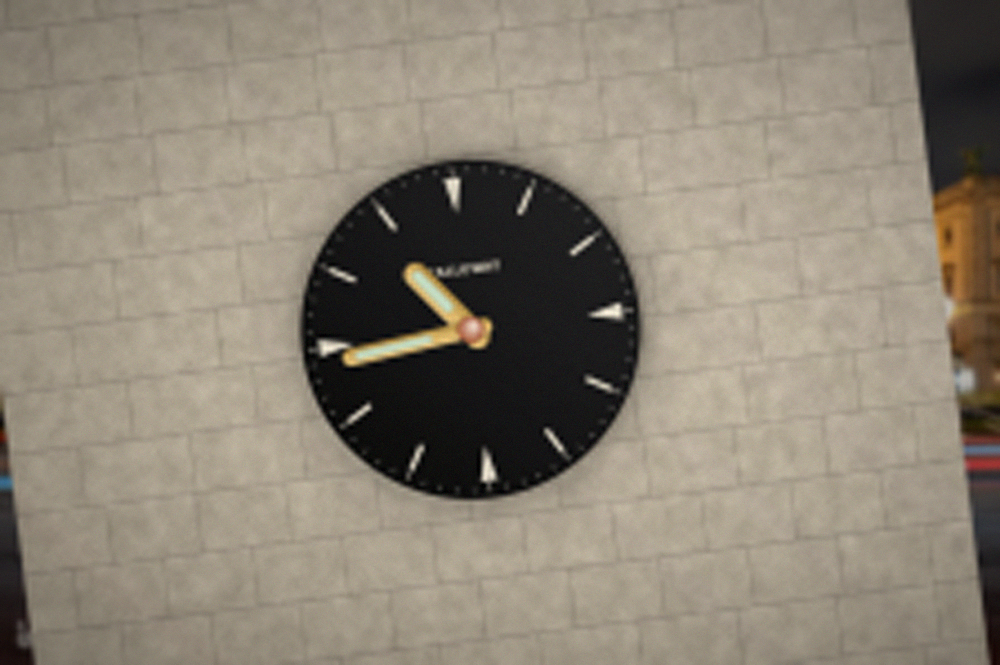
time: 10:44
